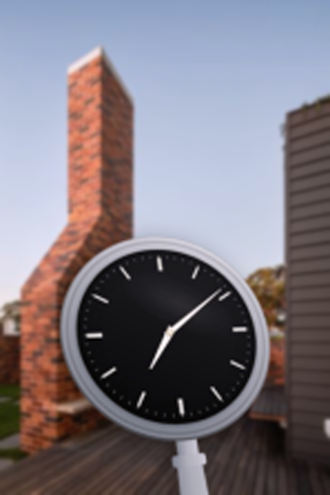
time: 7:09
